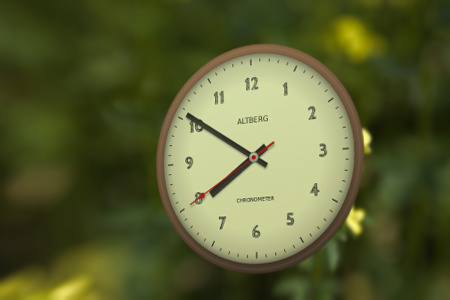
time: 7:50:40
